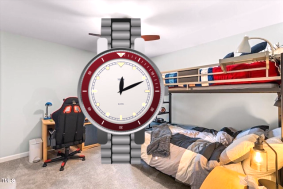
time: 12:11
